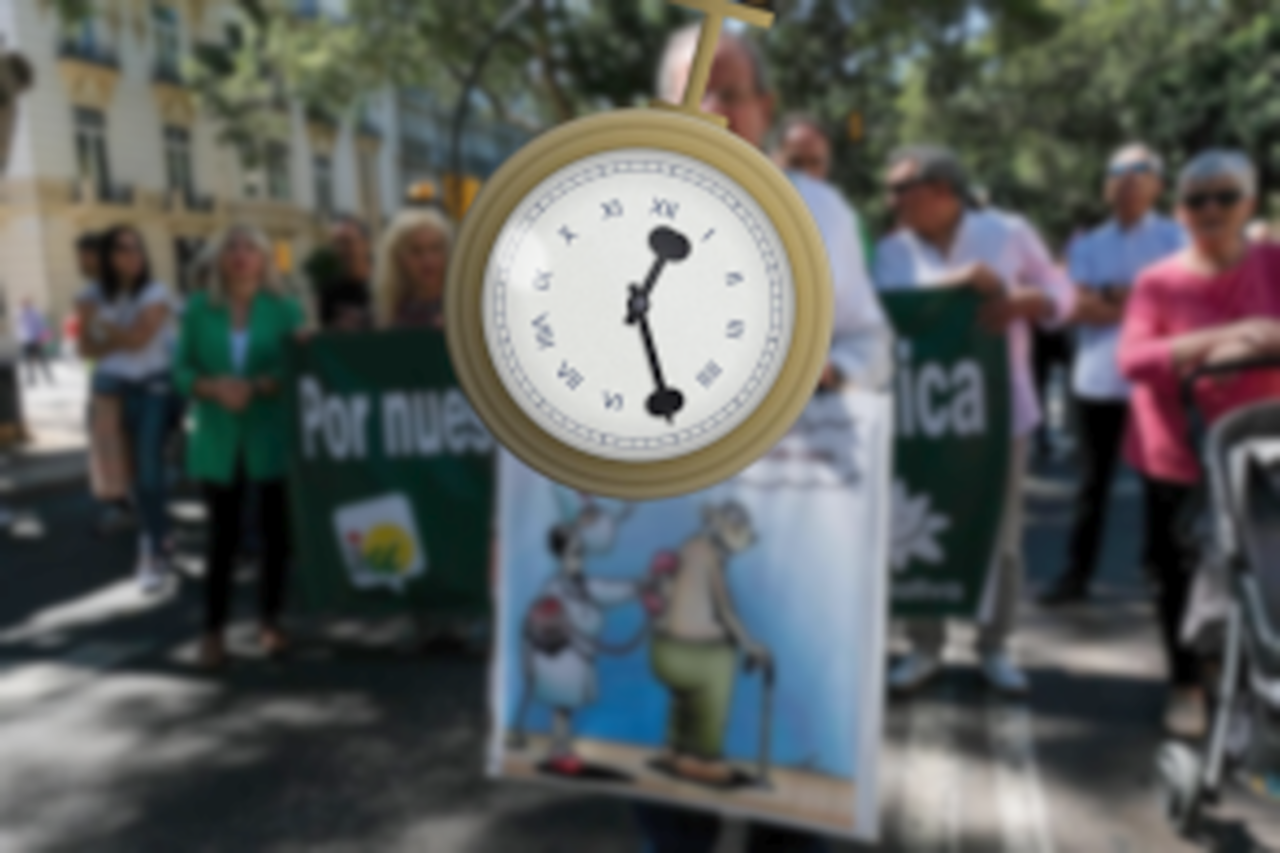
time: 12:25
